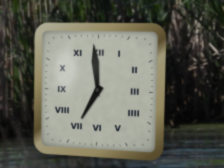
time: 6:59
